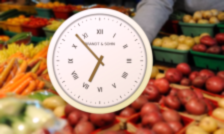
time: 6:53
